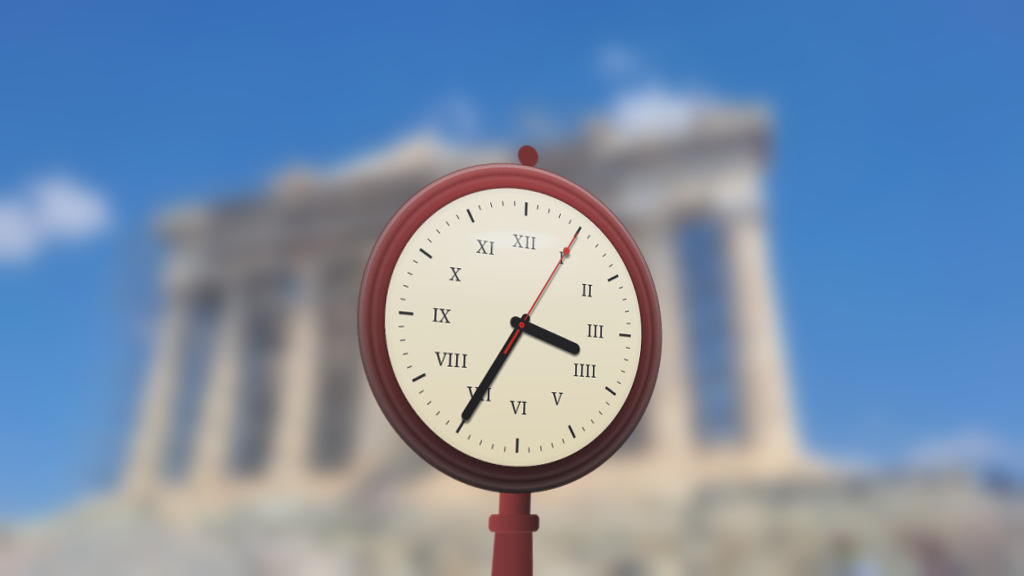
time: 3:35:05
